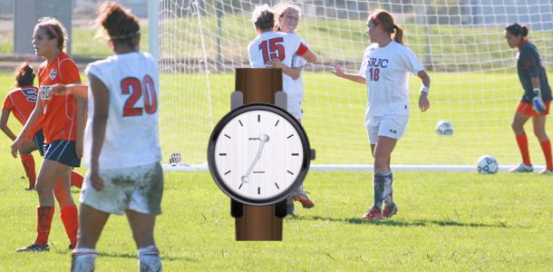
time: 12:35
